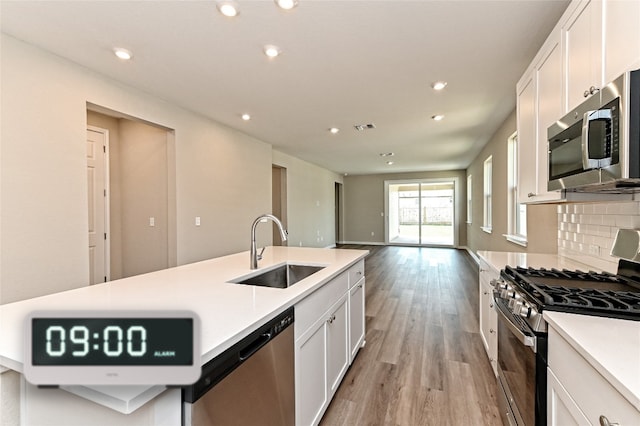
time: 9:00
